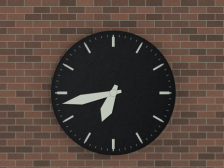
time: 6:43
